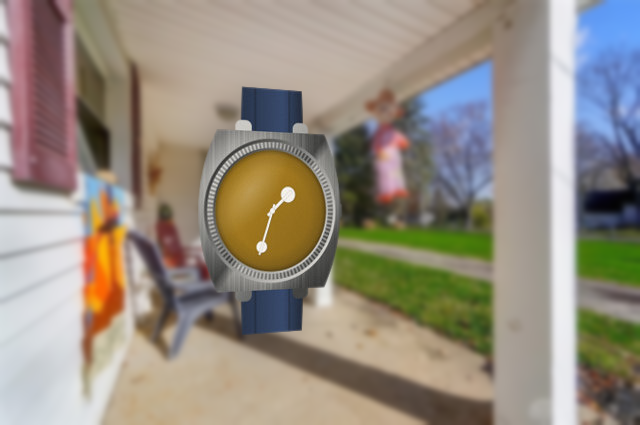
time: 1:33
